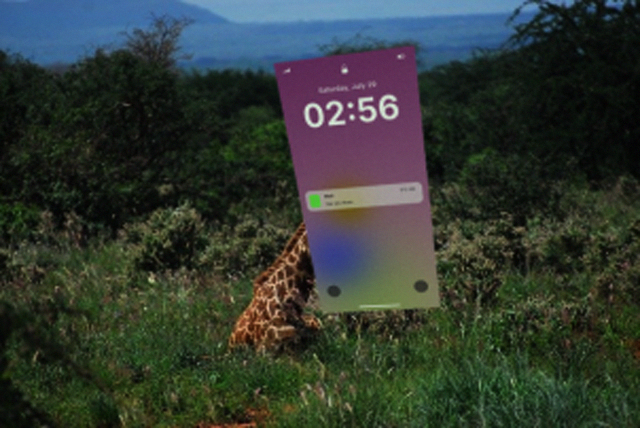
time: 2:56
